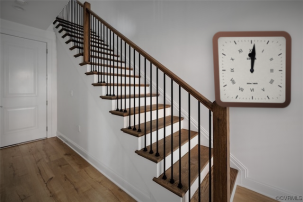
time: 12:01
